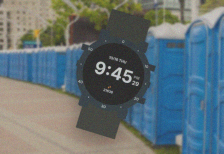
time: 9:45
